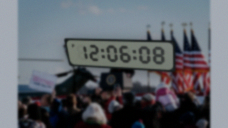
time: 12:06:08
